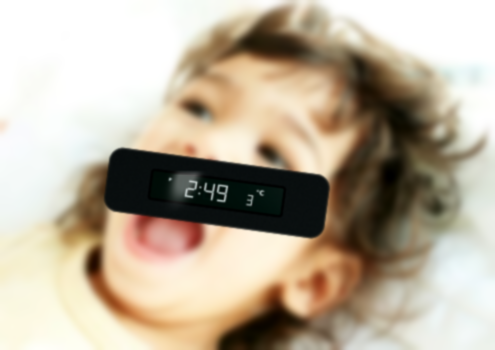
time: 2:49
